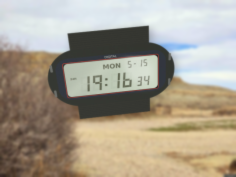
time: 19:16:34
